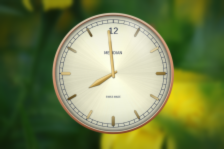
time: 7:59
